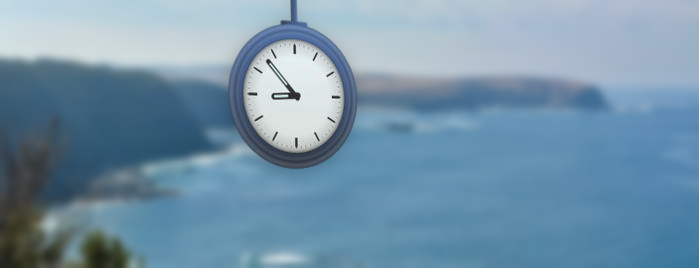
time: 8:53
